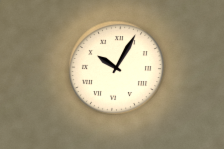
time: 10:04
